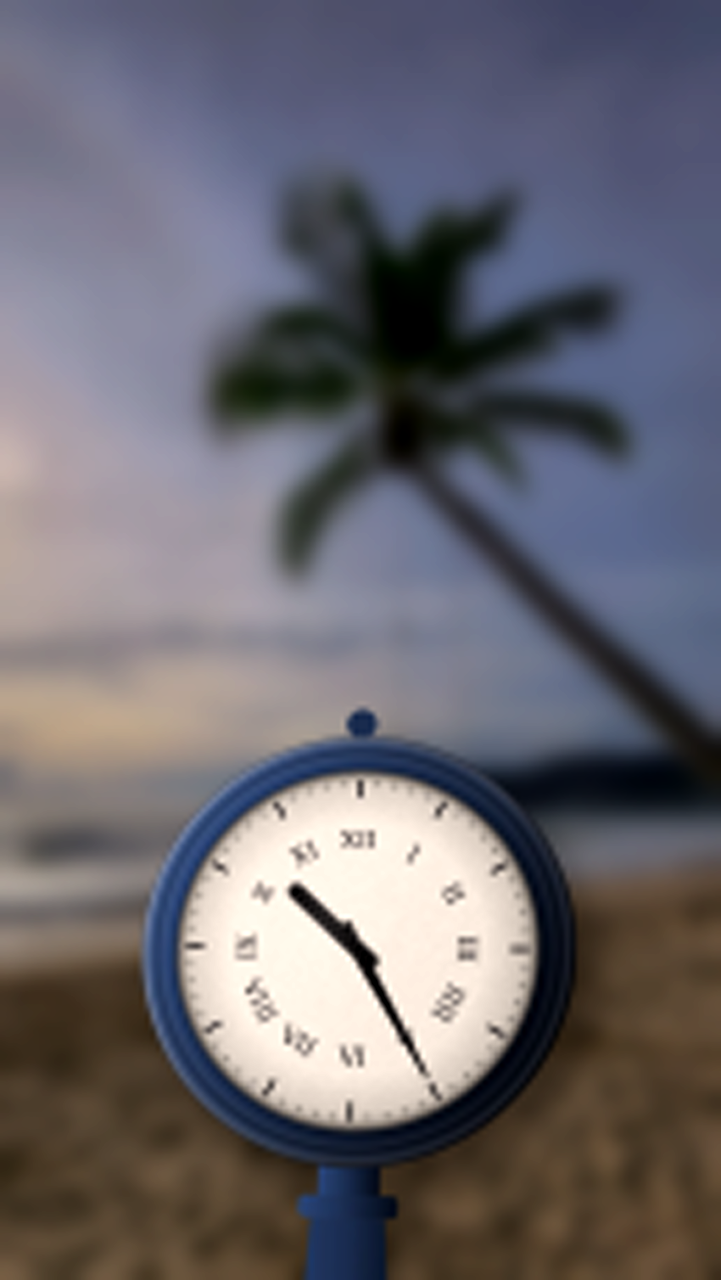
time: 10:25
